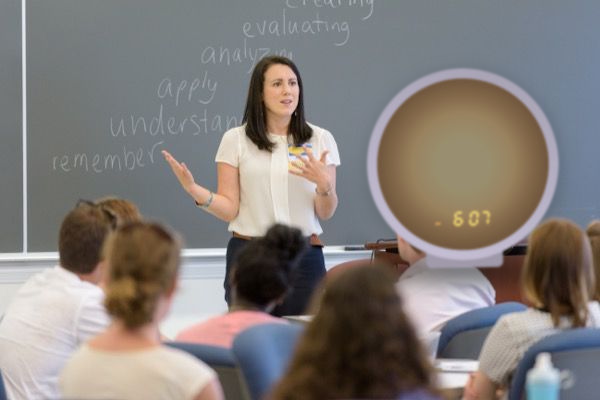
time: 6:07
